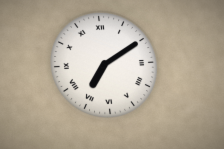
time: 7:10
